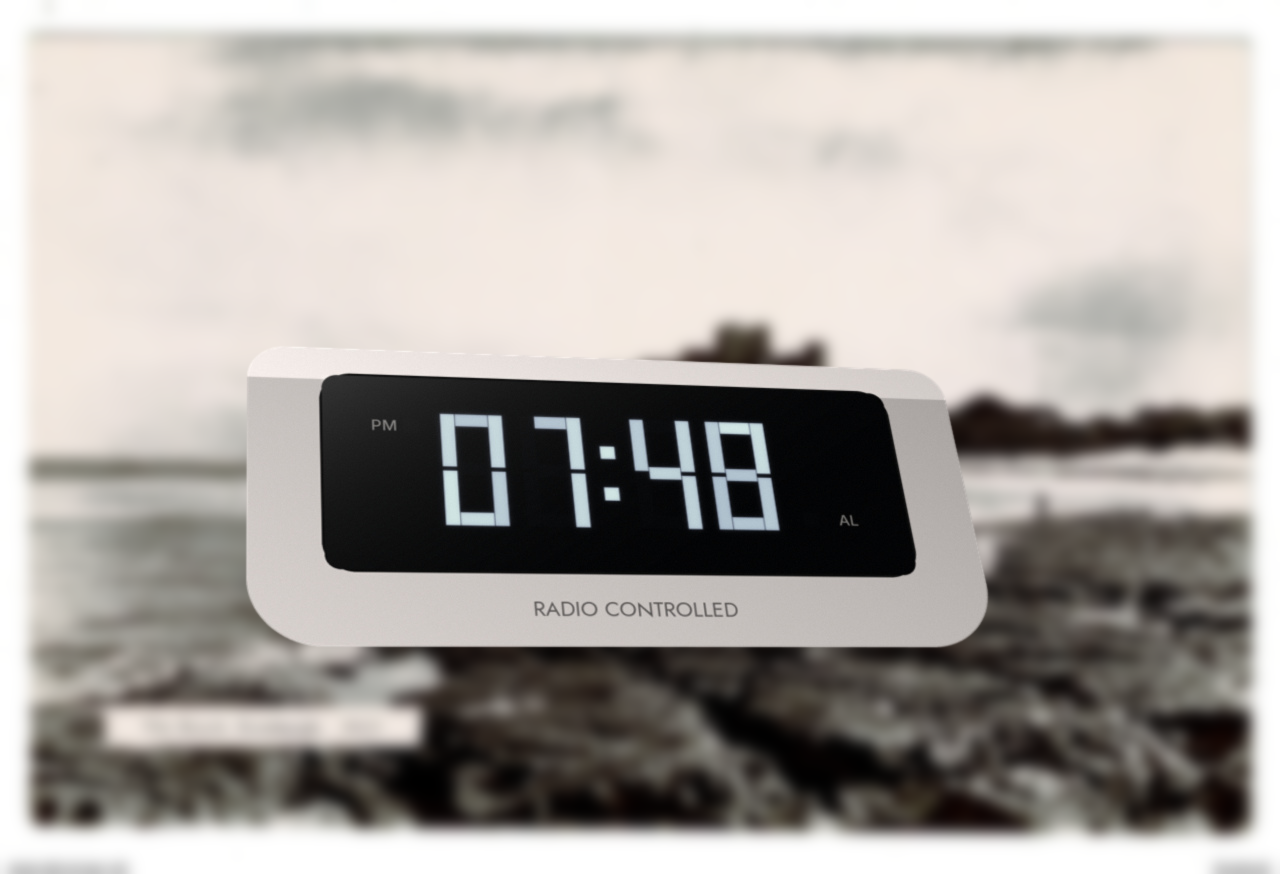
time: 7:48
